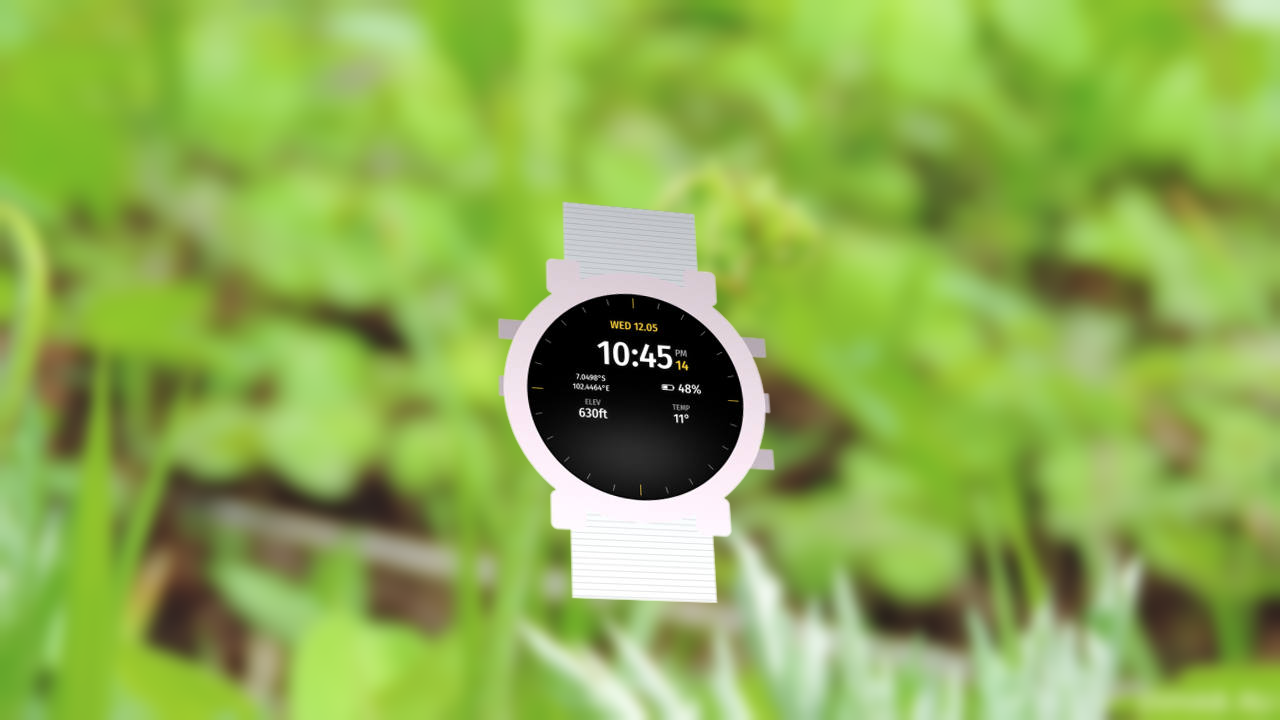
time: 10:45:14
